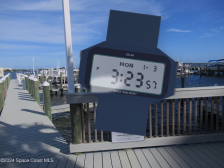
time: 3:23:57
